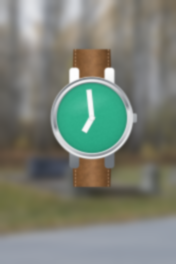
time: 6:59
